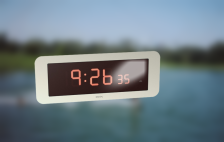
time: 9:26:35
